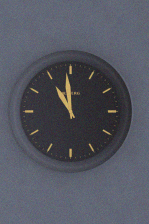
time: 10:59
